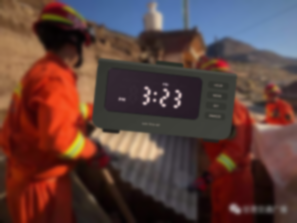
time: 3:23
